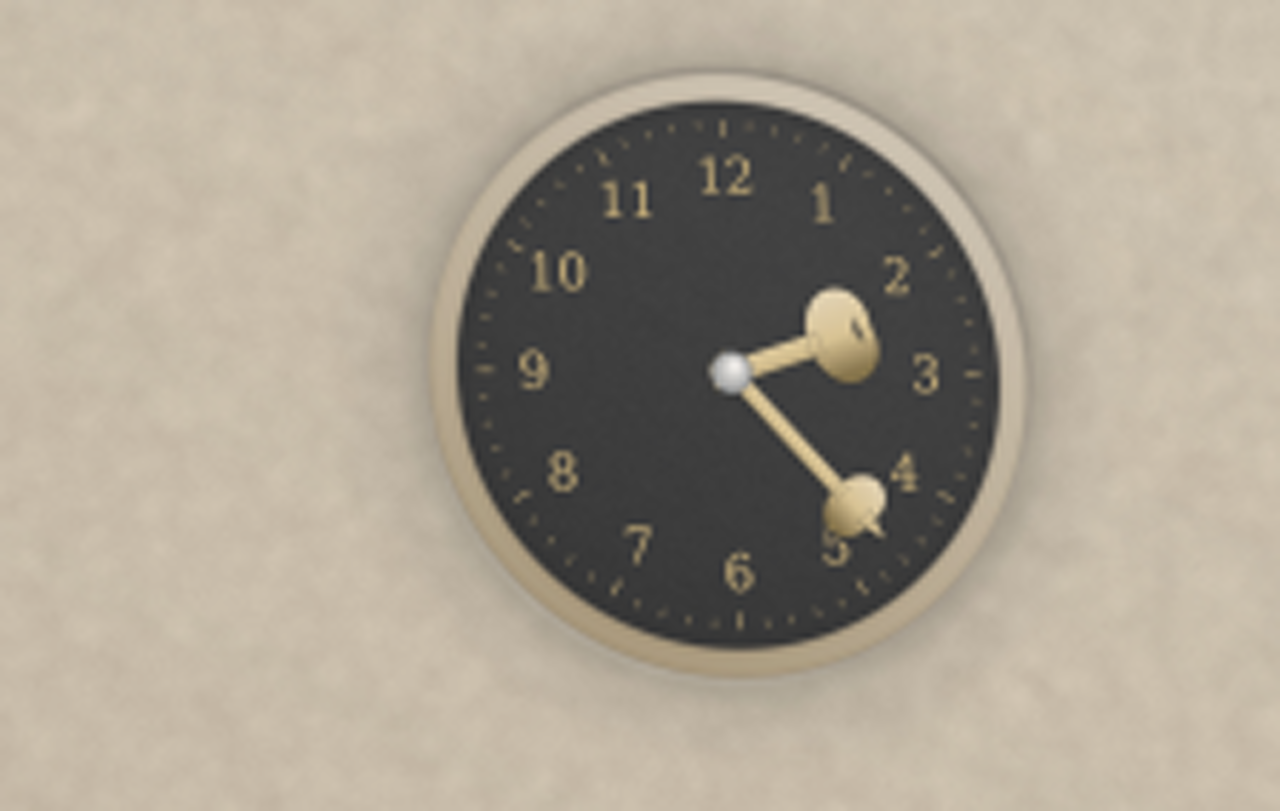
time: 2:23
